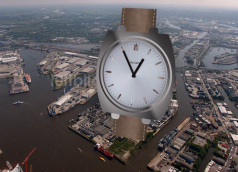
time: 12:55
